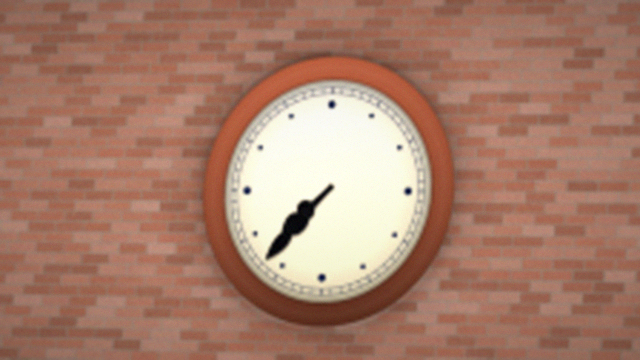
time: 7:37
